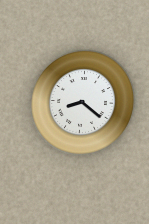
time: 8:21
